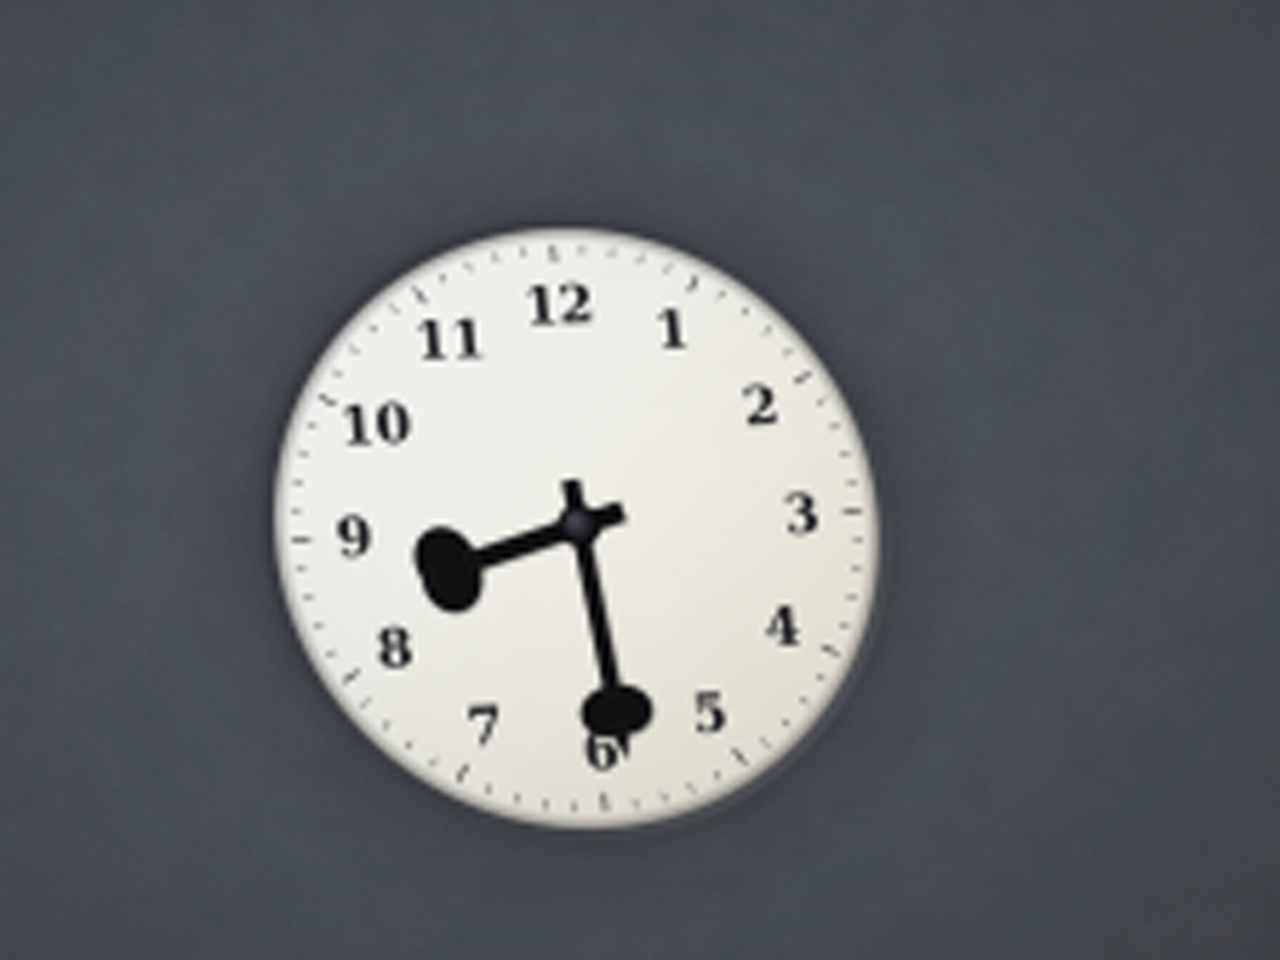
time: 8:29
